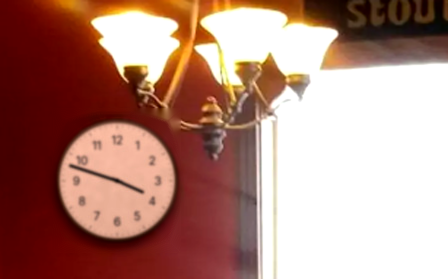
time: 3:48
